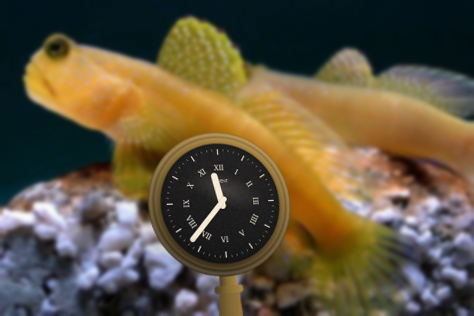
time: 11:37
